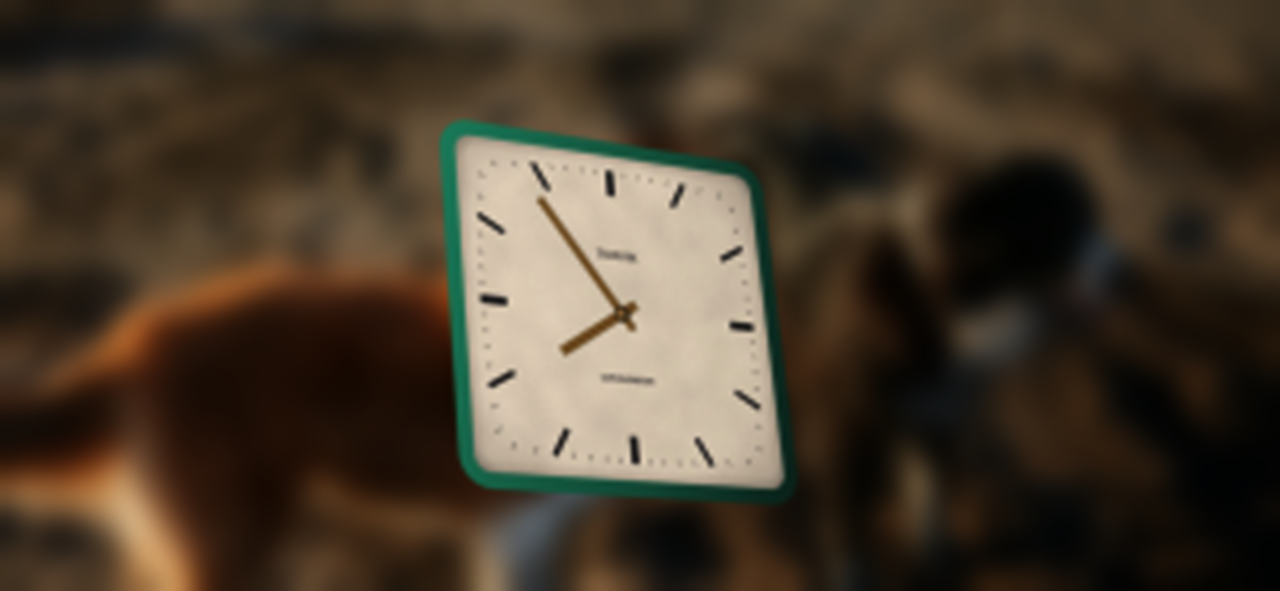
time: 7:54
